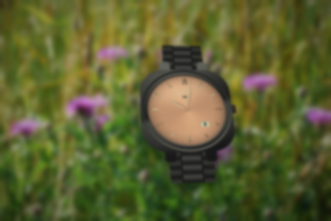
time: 10:02
